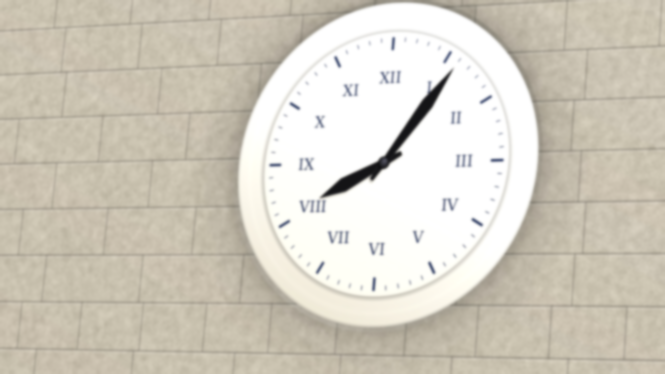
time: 8:06
